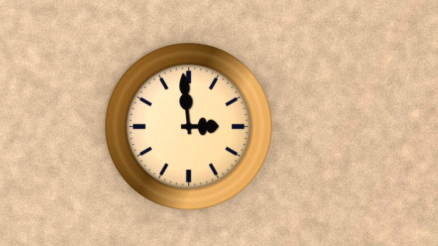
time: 2:59
